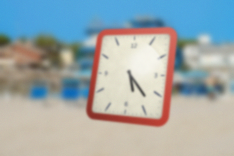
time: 5:23
